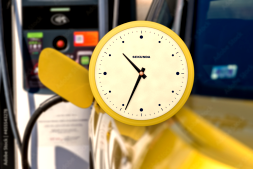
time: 10:34
